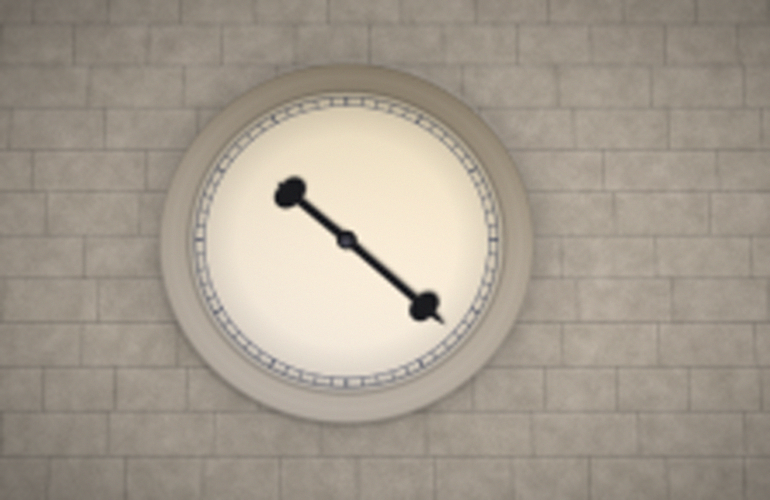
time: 10:22
